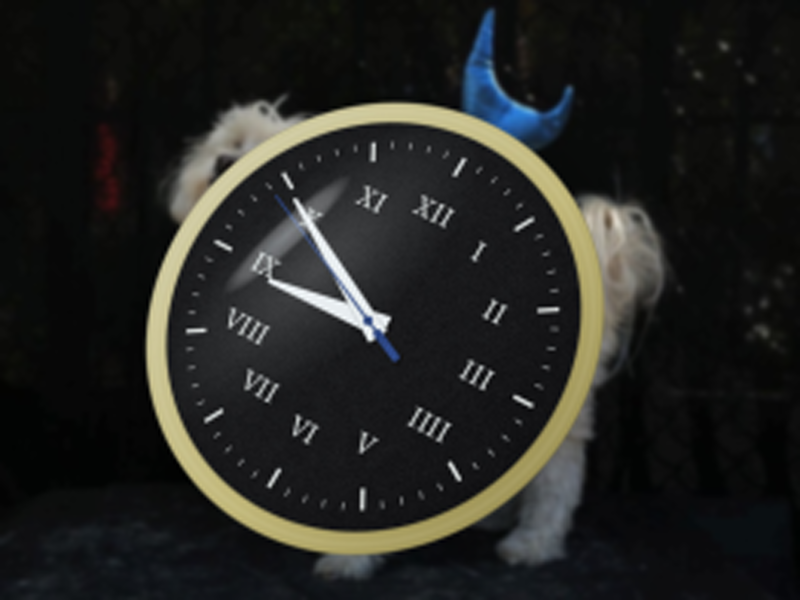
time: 8:49:49
